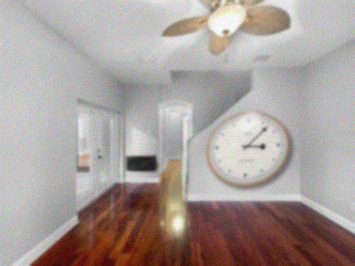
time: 3:07
